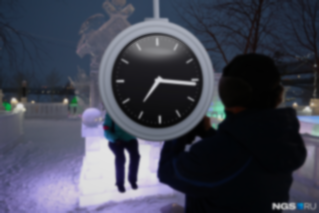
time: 7:16
